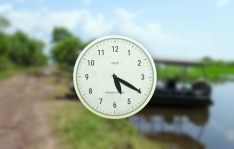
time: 5:20
